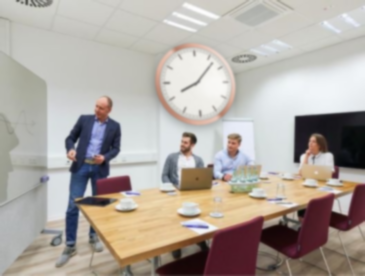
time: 8:07
